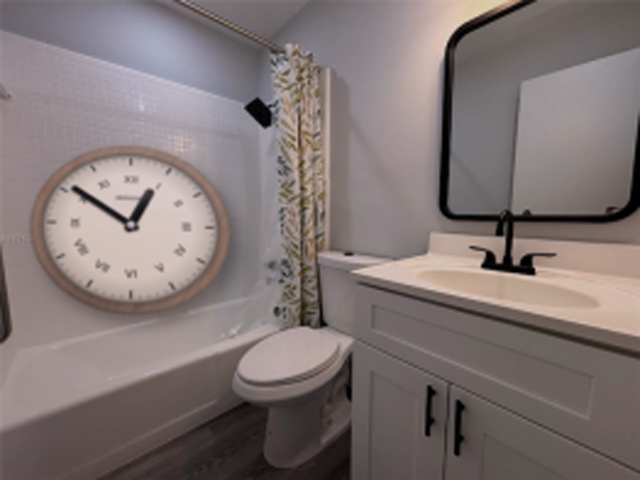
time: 12:51
